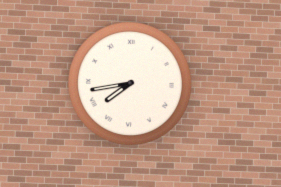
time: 7:43
